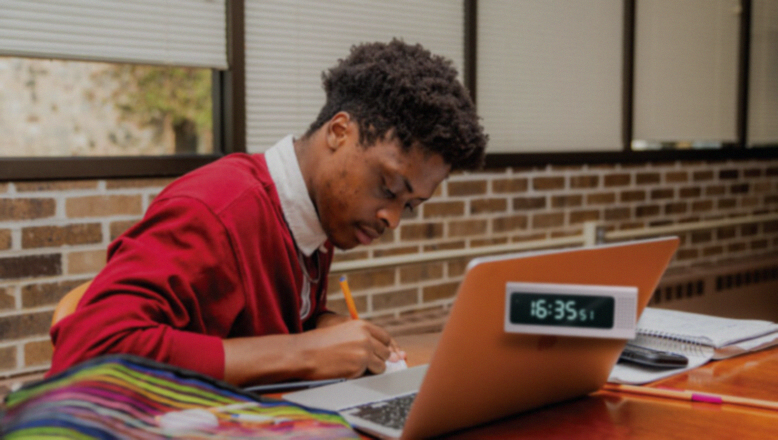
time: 16:35
